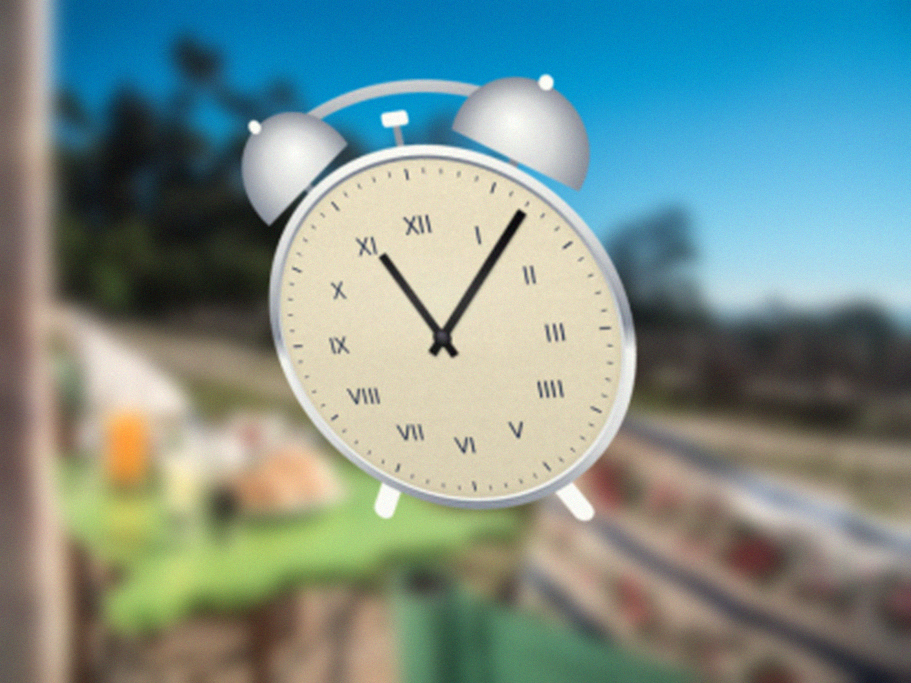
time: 11:07
